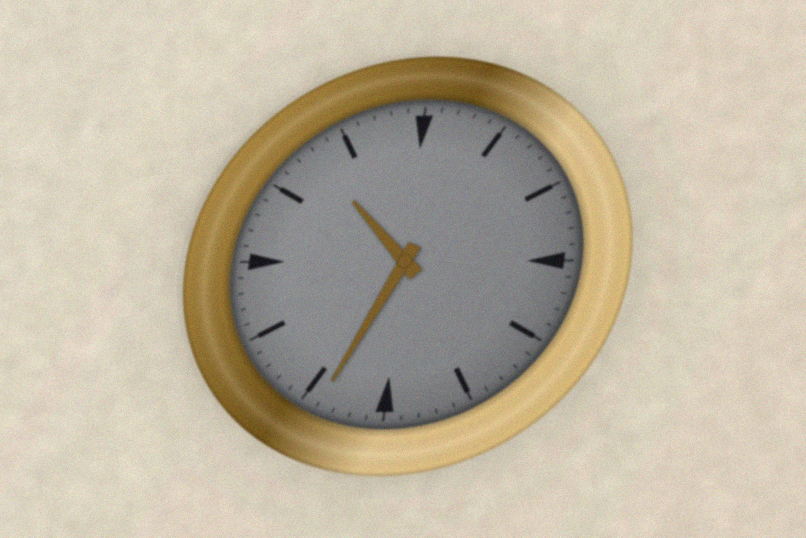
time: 10:34
